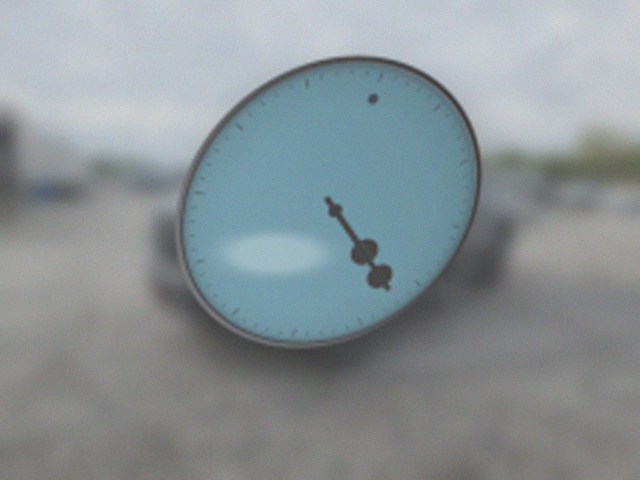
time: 4:22
